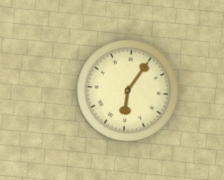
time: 6:05
